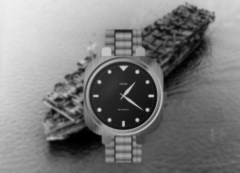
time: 1:21
